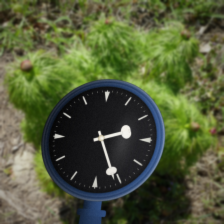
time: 2:26
